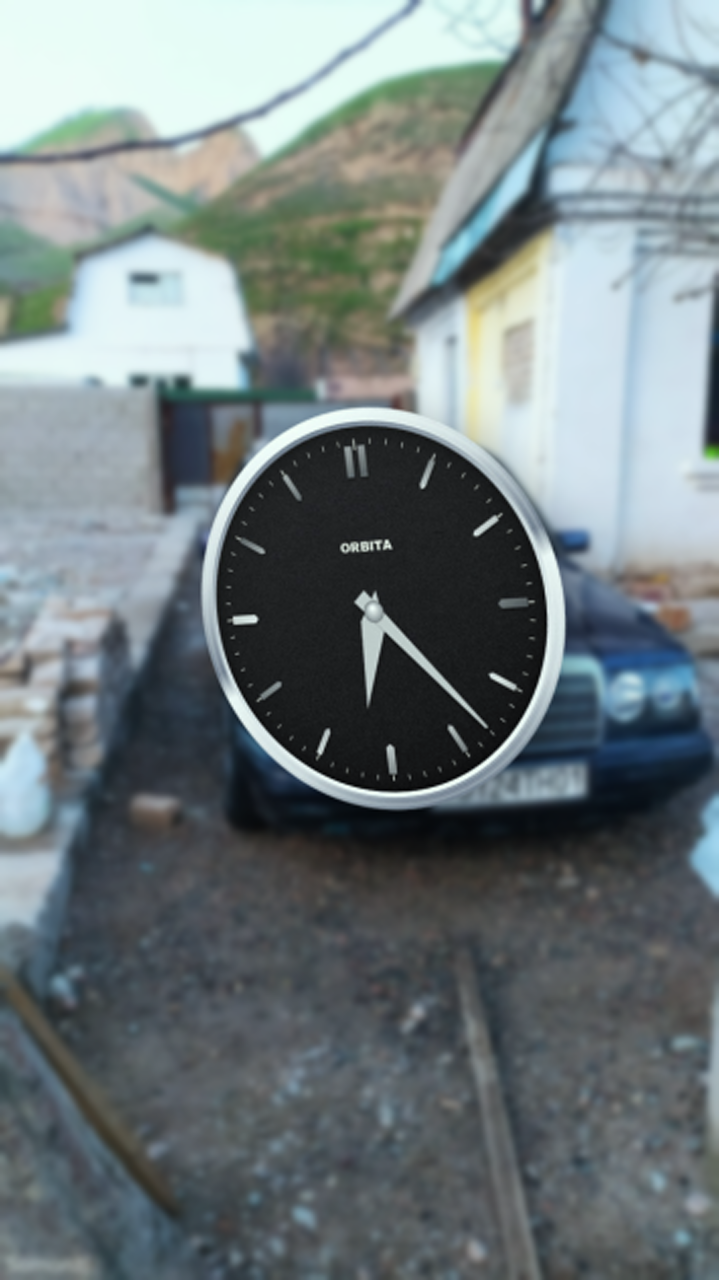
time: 6:23
